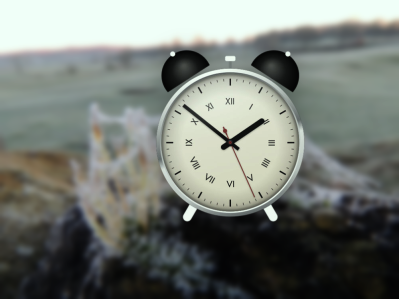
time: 1:51:26
